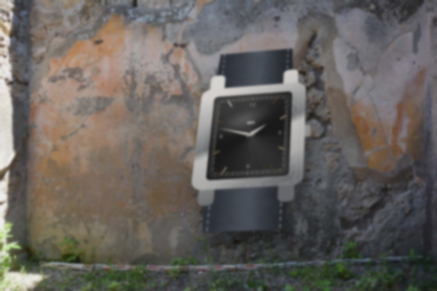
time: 1:48
